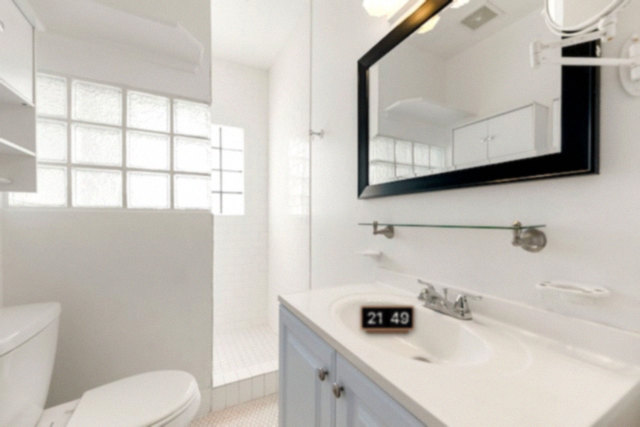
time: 21:49
